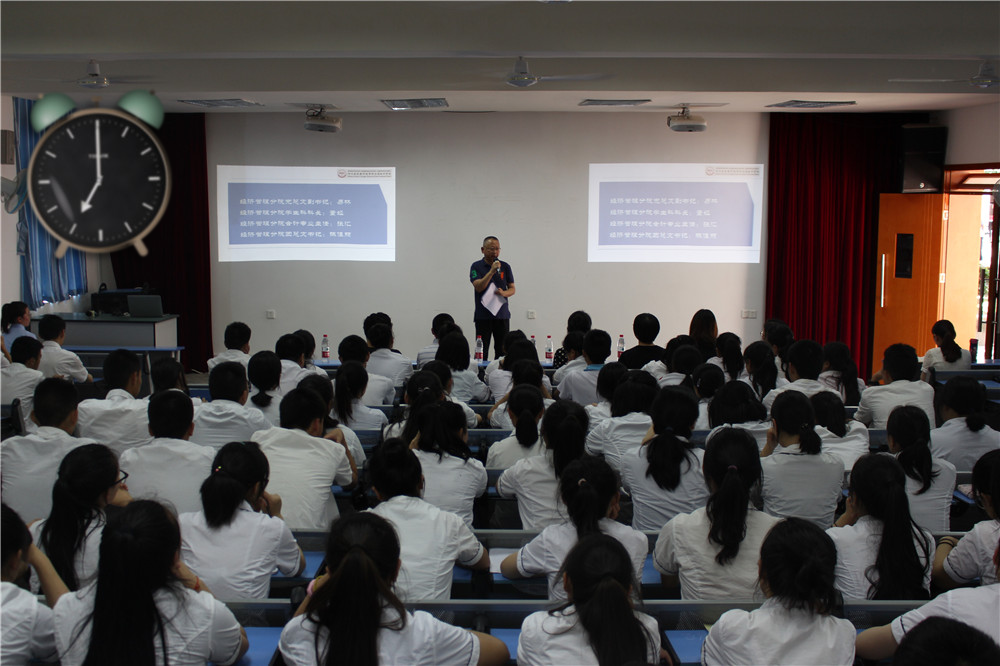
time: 7:00
